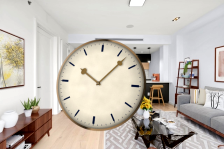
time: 10:07
